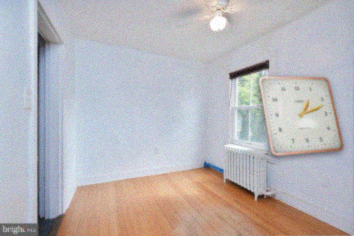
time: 1:12
